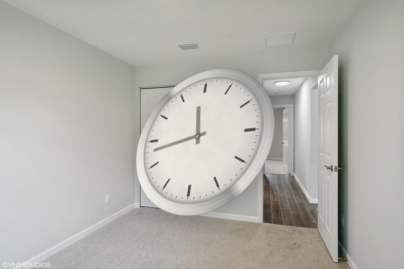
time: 11:43
